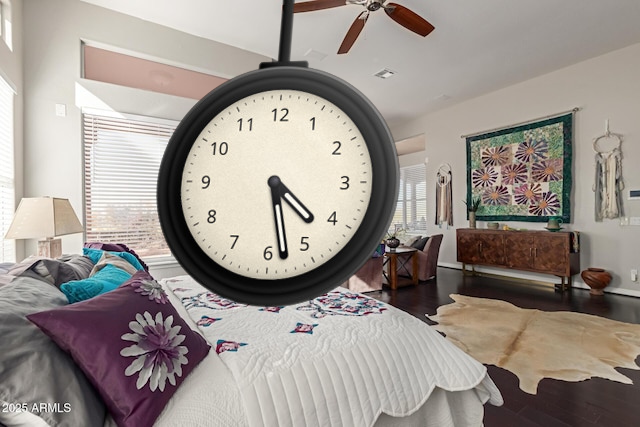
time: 4:28
